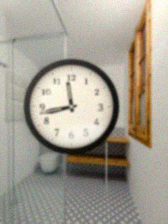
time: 11:43
